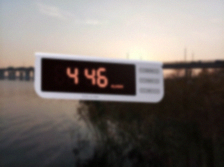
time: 4:46
